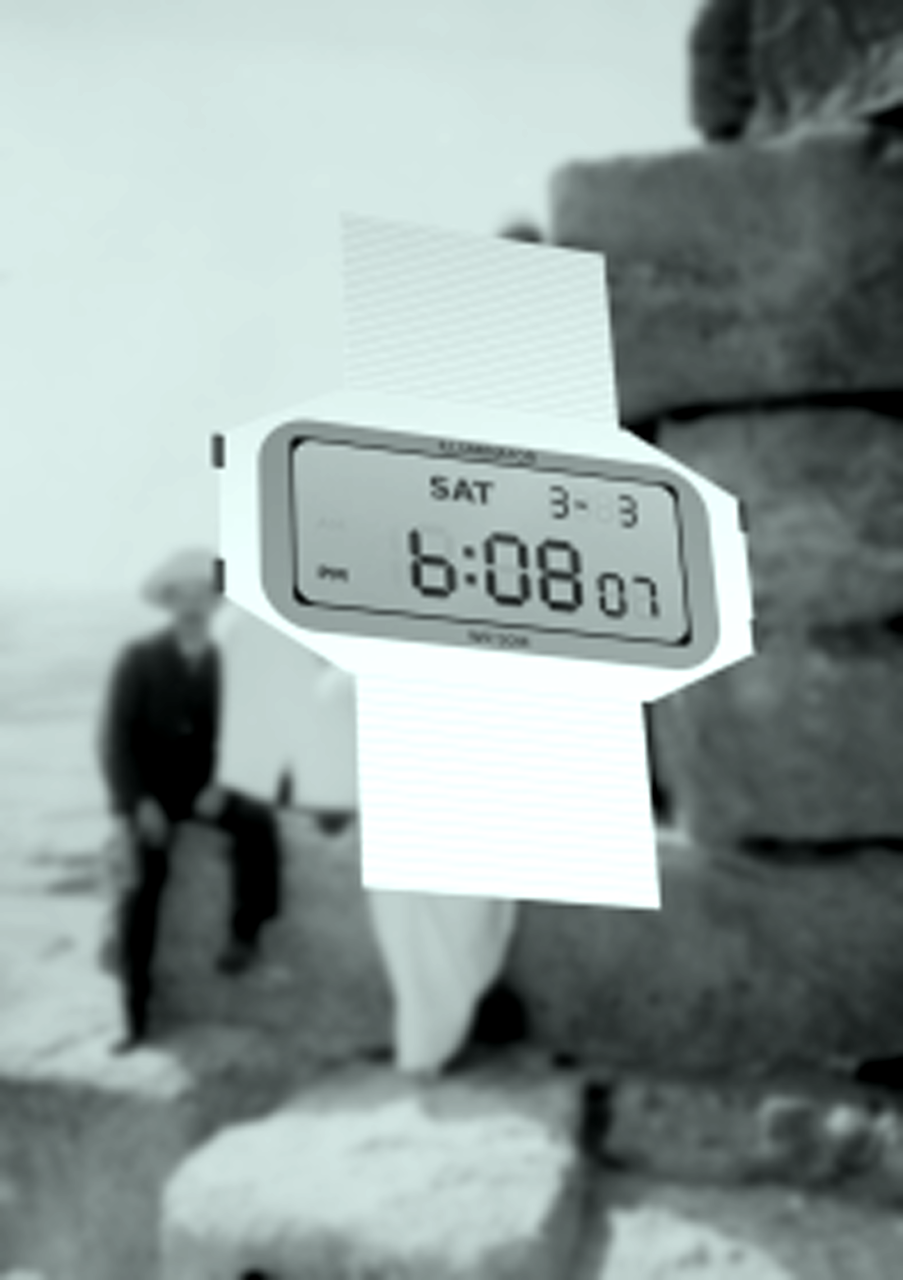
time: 6:08:07
